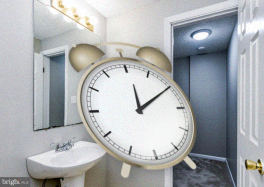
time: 12:10
